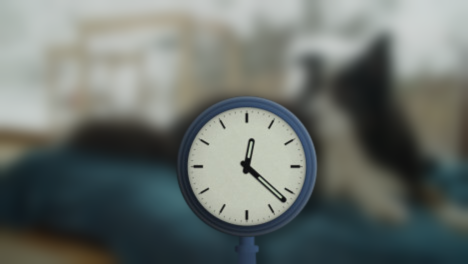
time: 12:22
